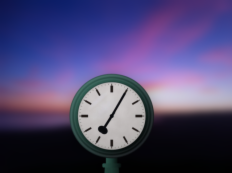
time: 7:05
